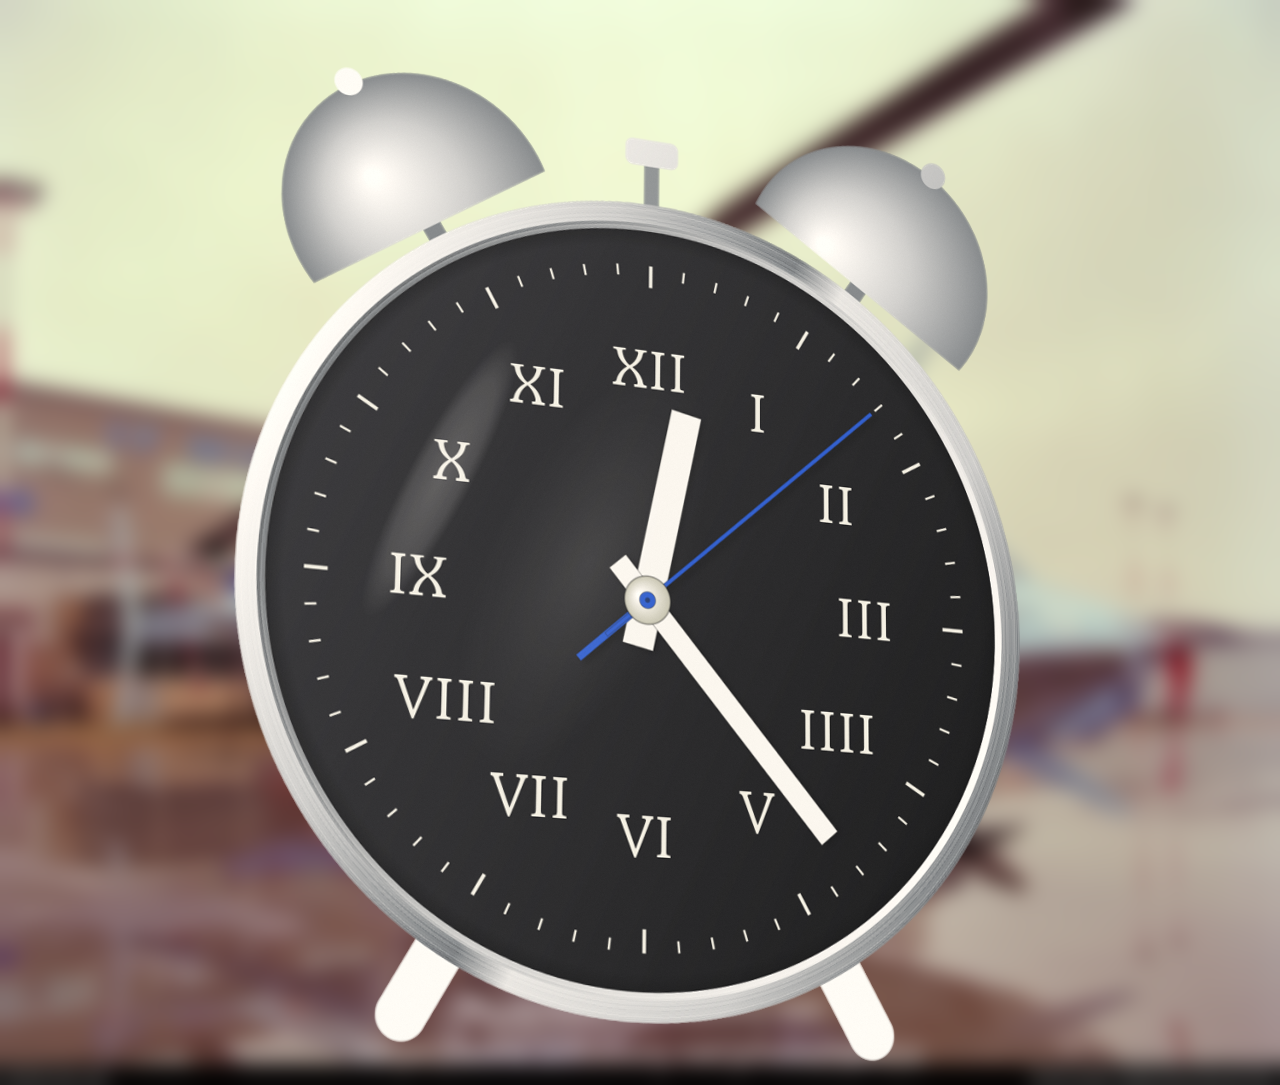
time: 12:23:08
